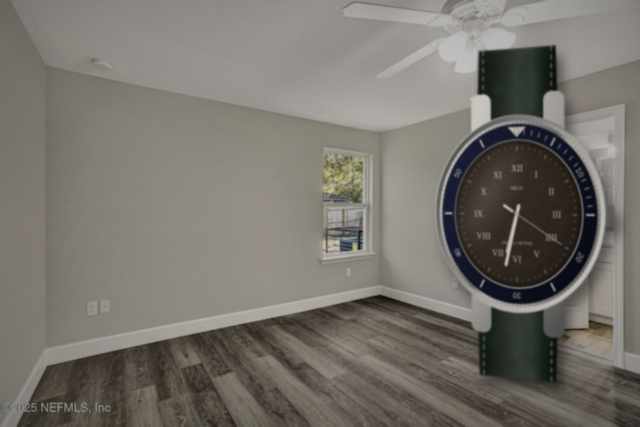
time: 6:32:20
